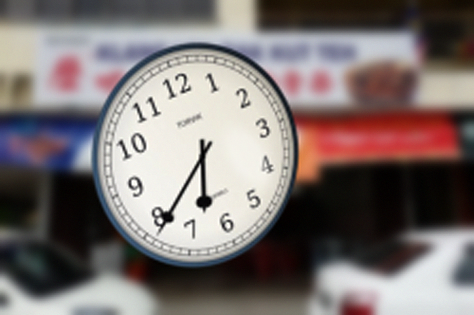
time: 6:39
